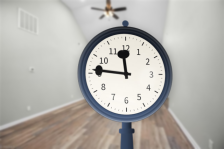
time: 11:46
